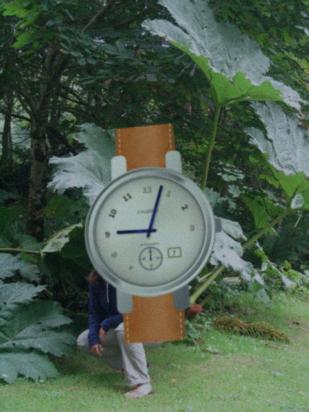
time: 9:03
